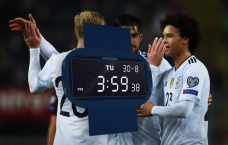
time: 3:59:38
